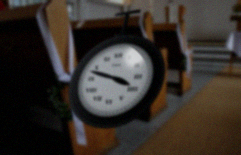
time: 3:48
